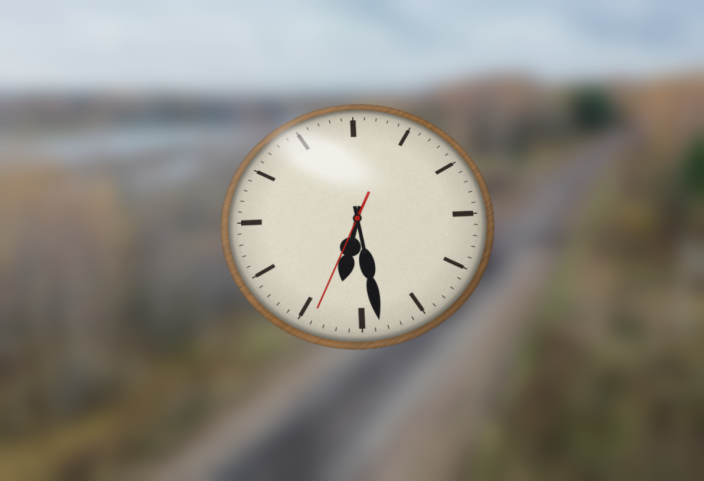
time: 6:28:34
